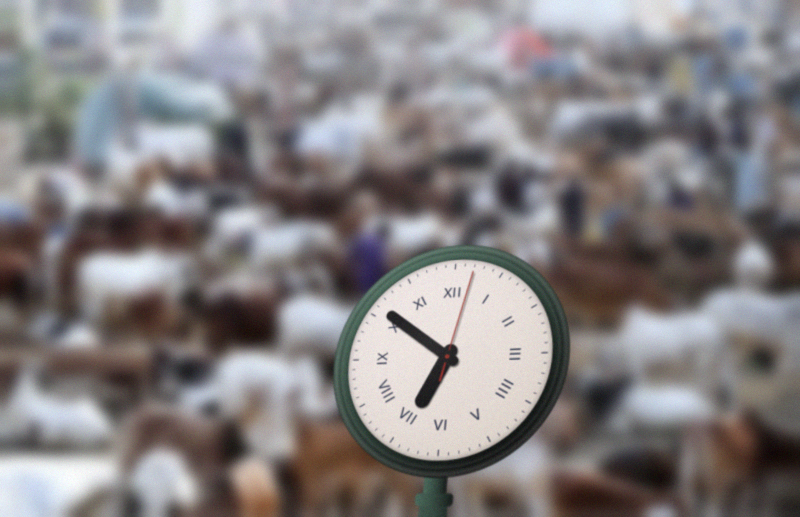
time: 6:51:02
